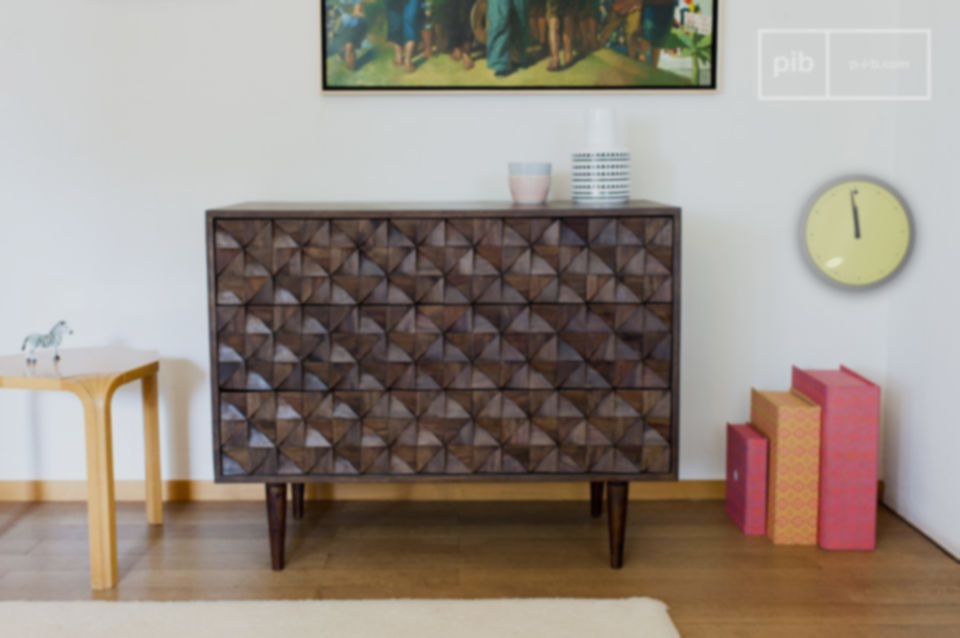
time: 11:59
